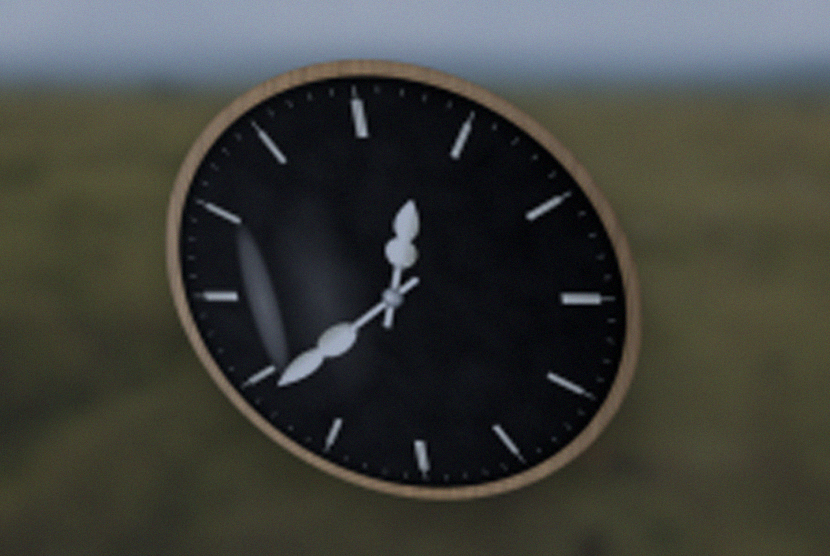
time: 12:39
